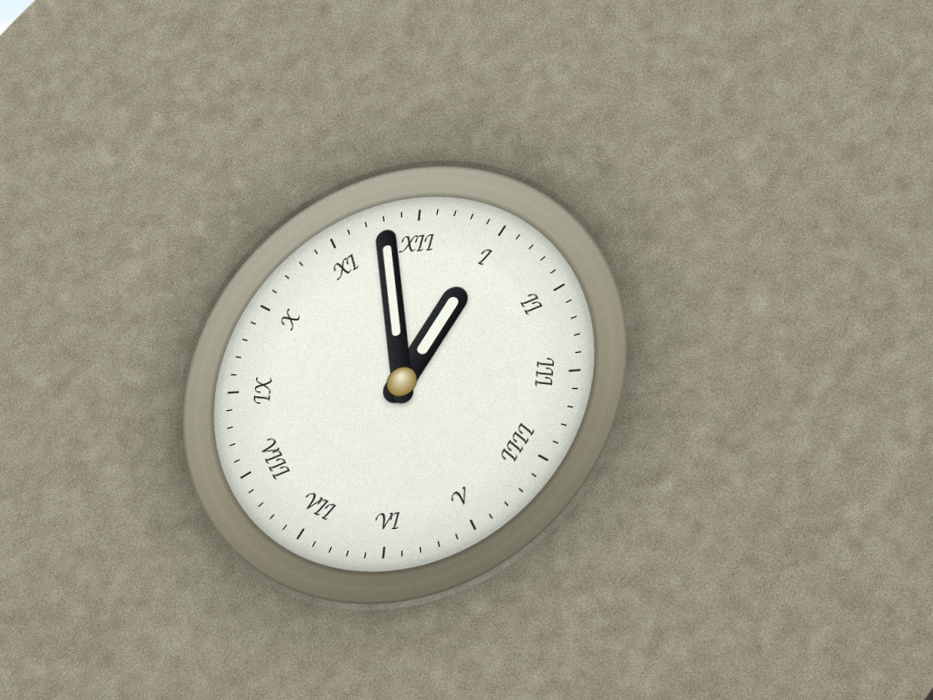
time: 12:58
